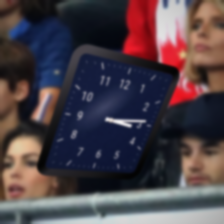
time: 3:14
